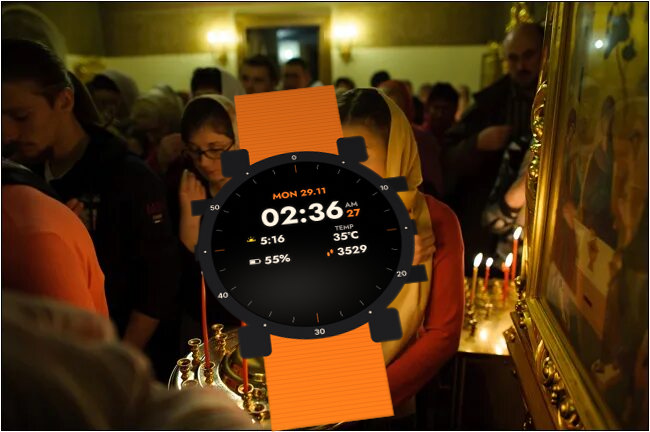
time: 2:36:27
